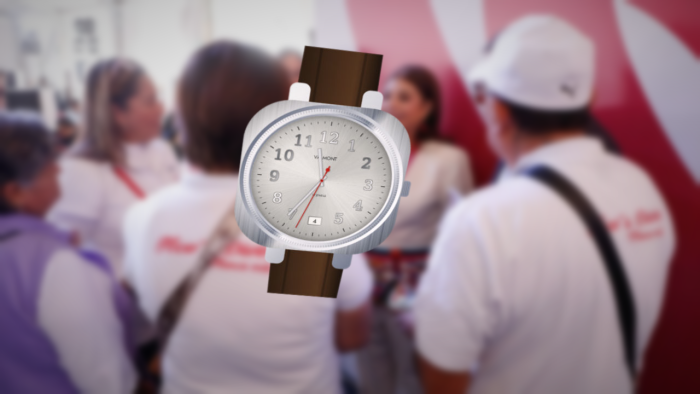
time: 11:35:33
